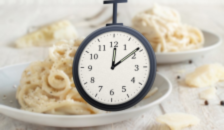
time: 12:09
